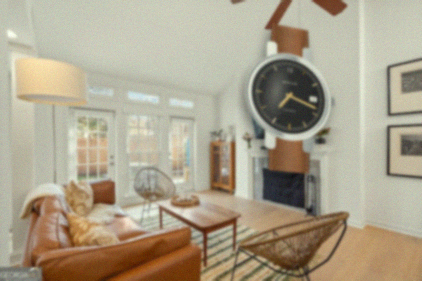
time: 7:18
